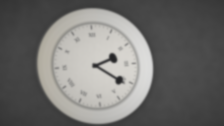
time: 2:21
